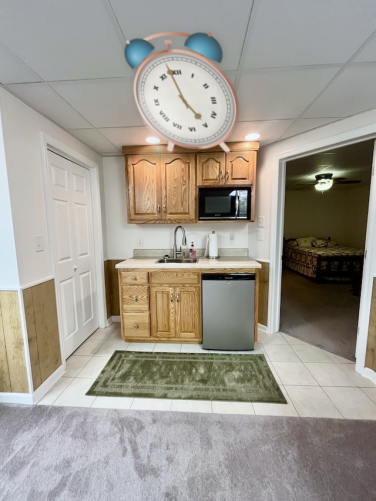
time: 4:58
